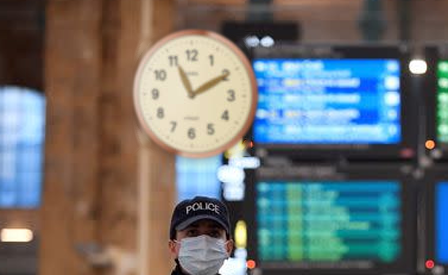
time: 11:10
